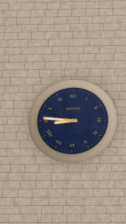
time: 8:46
